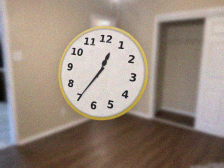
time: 12:35
